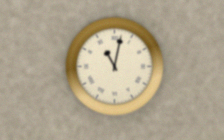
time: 11:02
